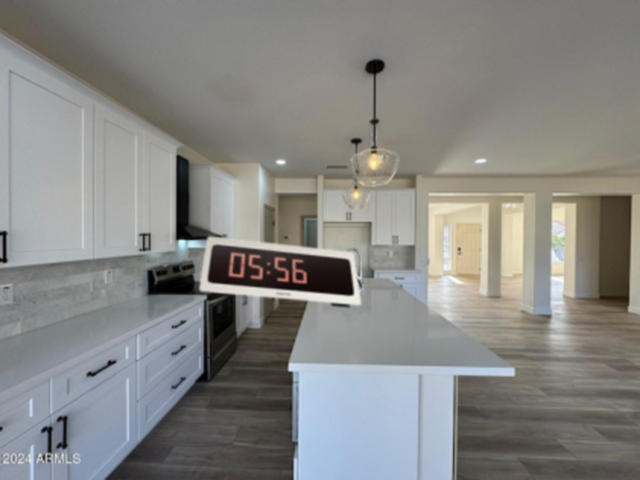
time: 5:56
